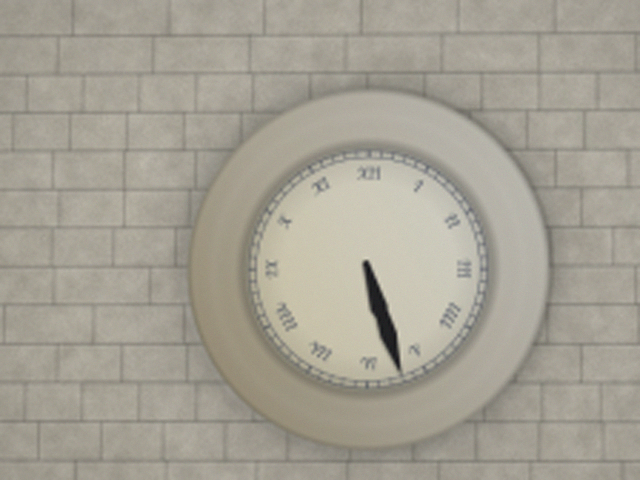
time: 5:27
